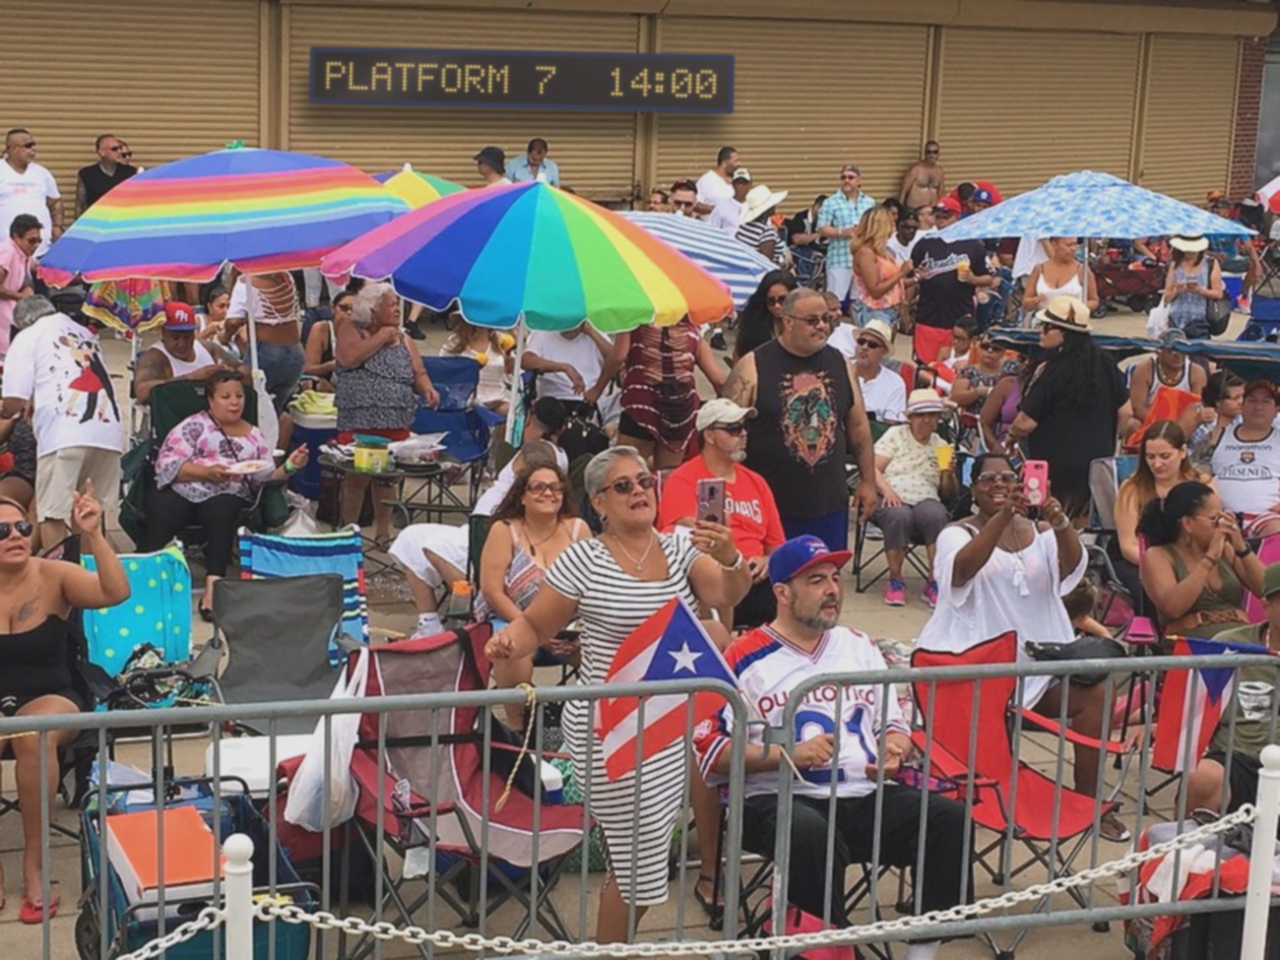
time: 14:00
